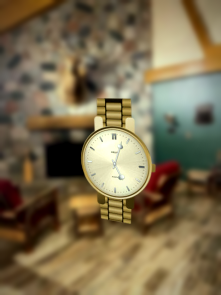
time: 5:03
